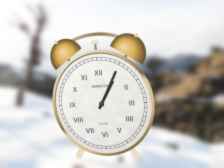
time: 1:05
